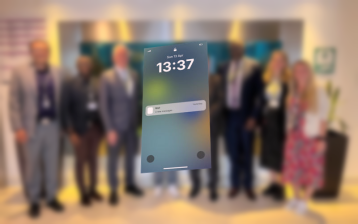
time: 13:37
